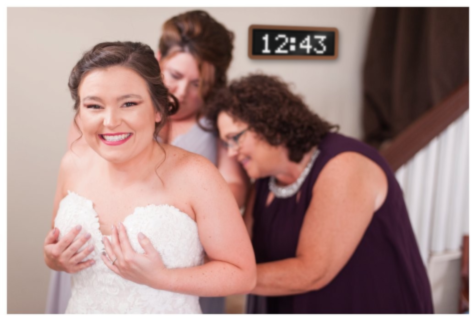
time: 12:43
